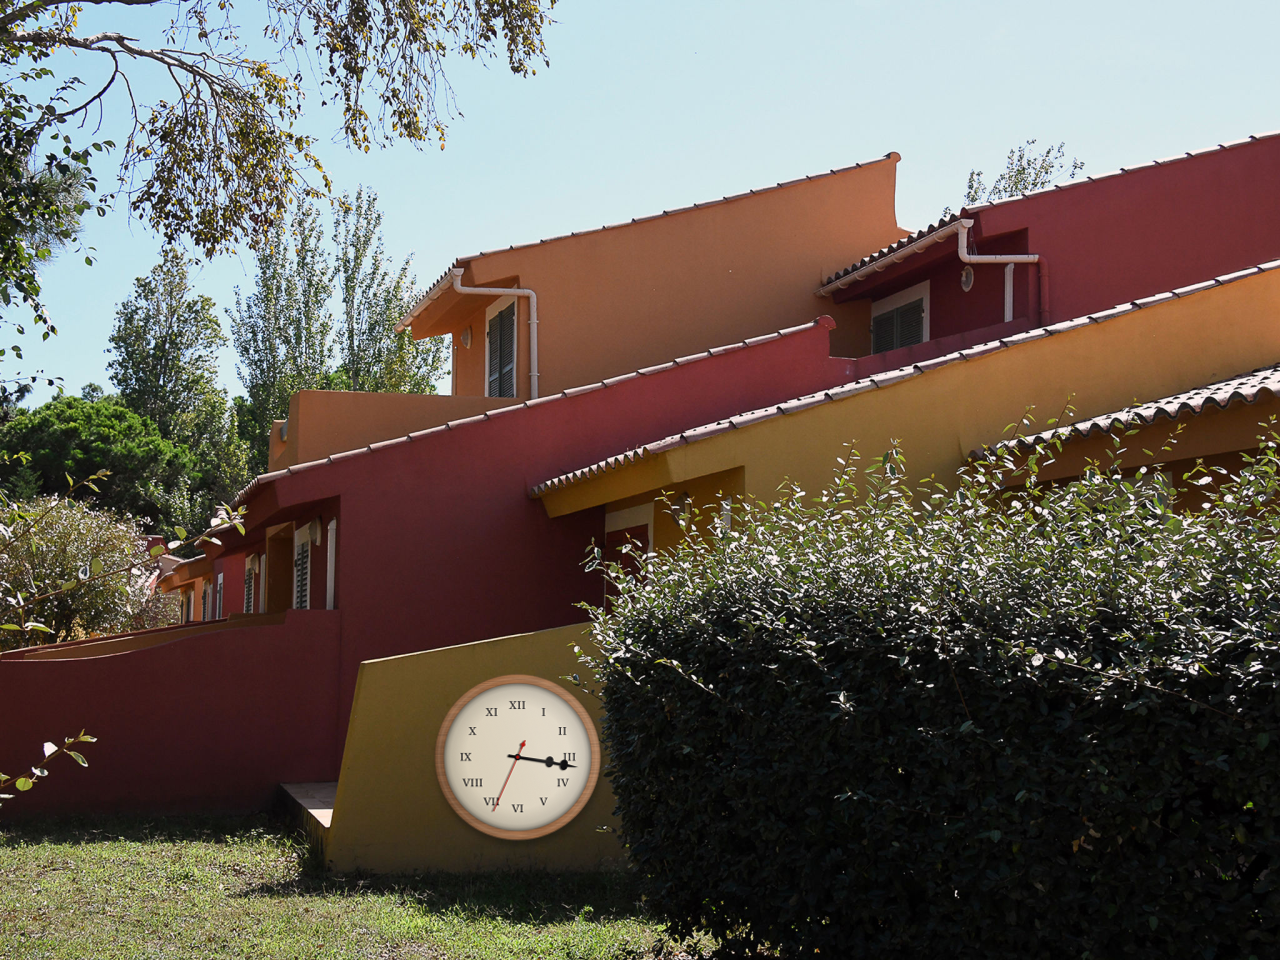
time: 3:16:34
